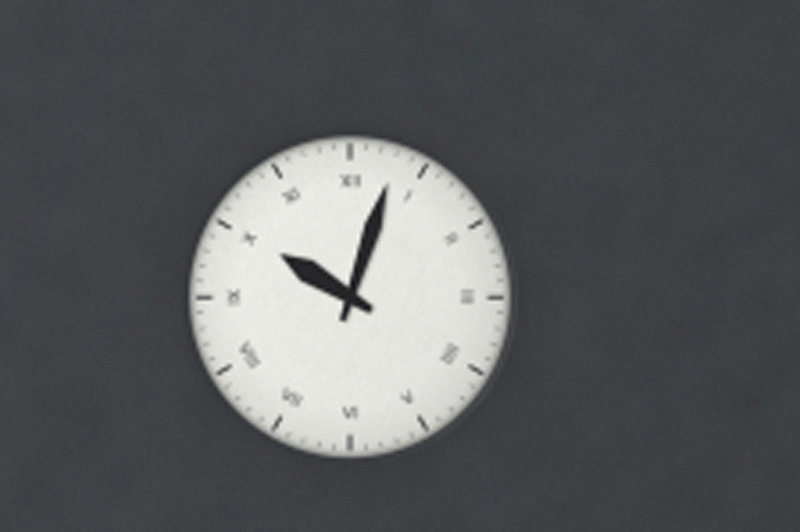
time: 10:03
